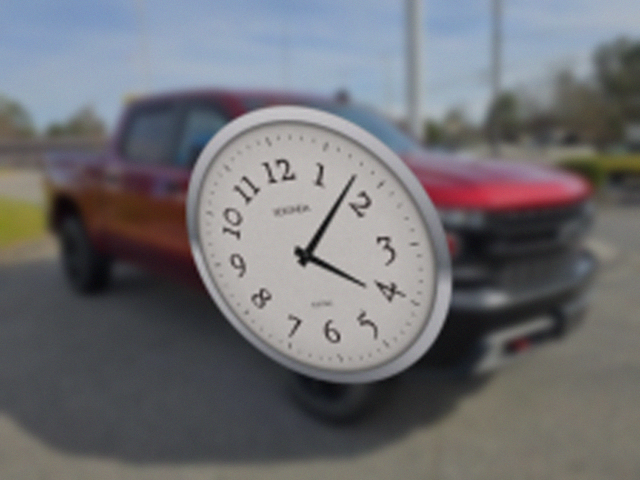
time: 4:08
